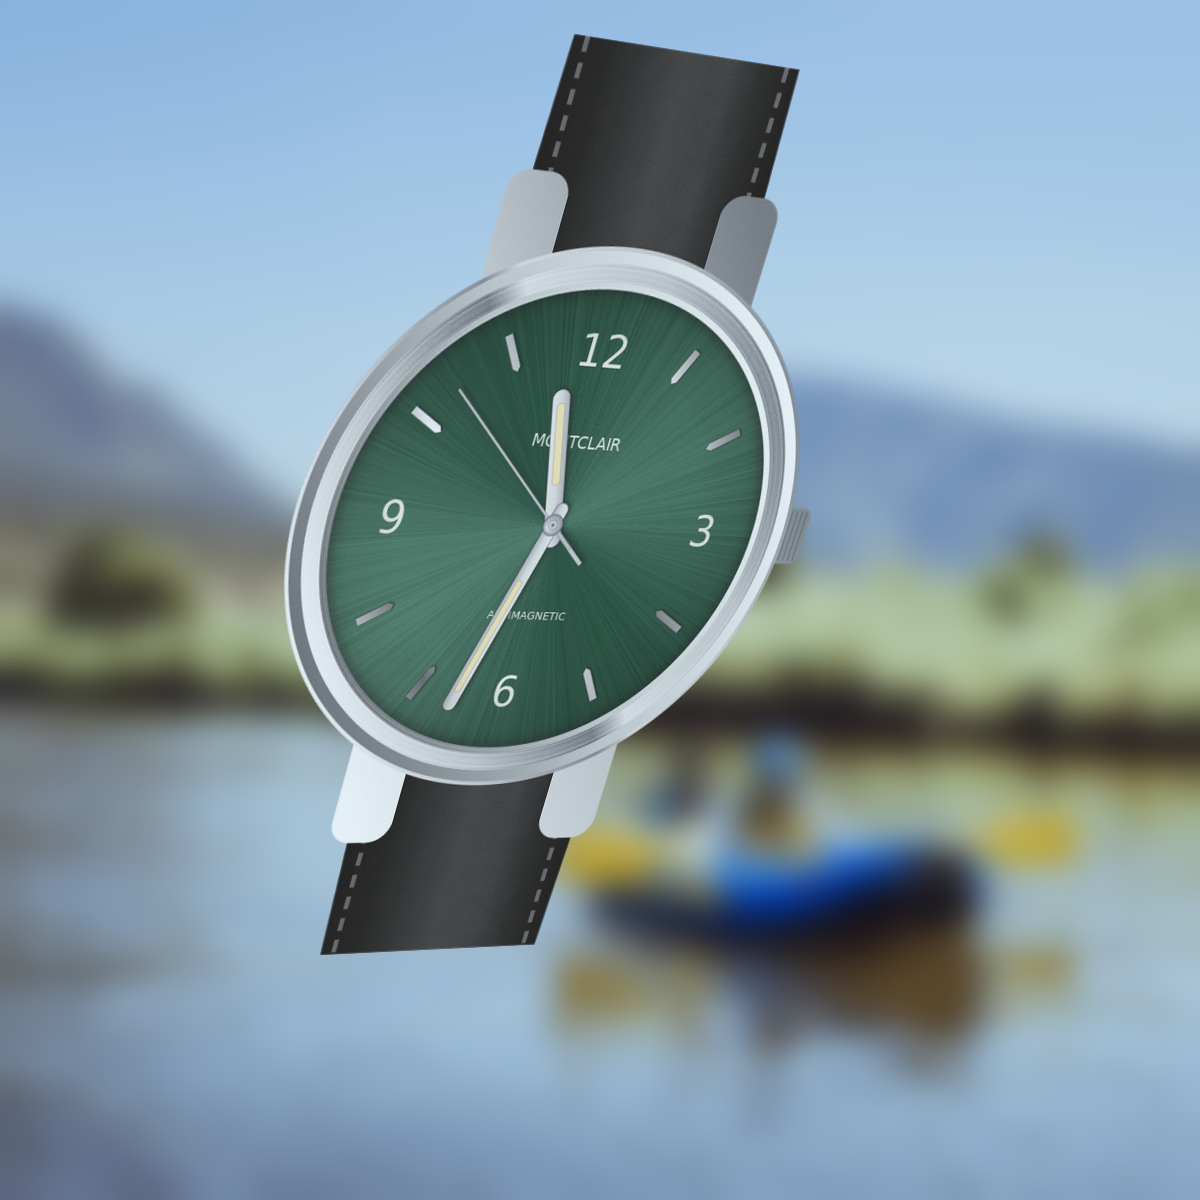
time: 11:32:52
